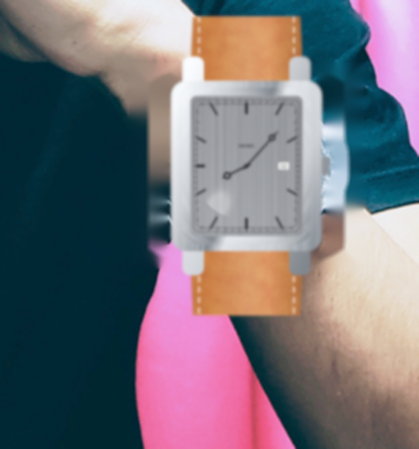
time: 8:07
